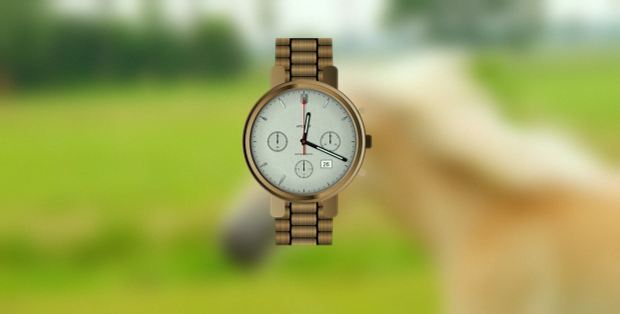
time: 12:19
